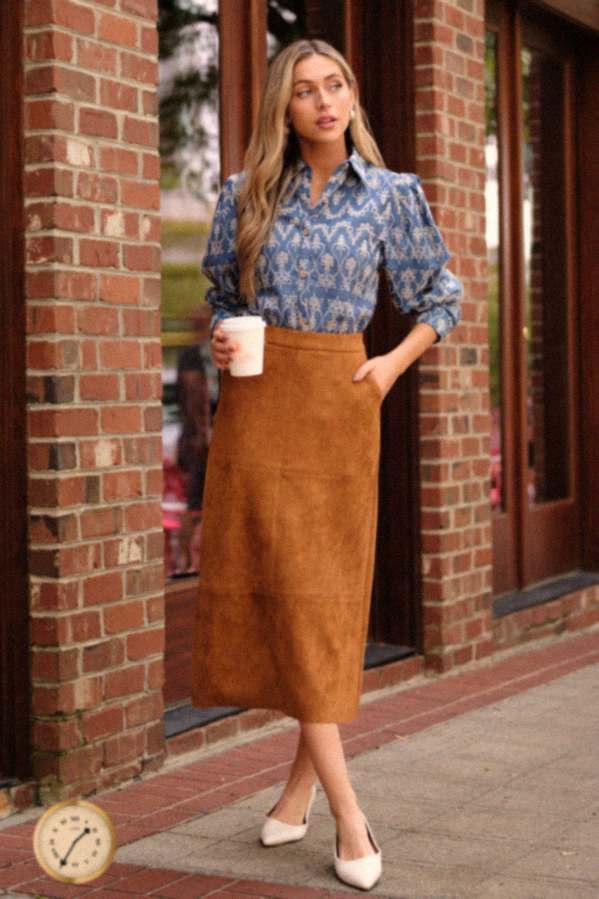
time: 1:35
